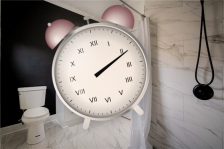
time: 2:11
